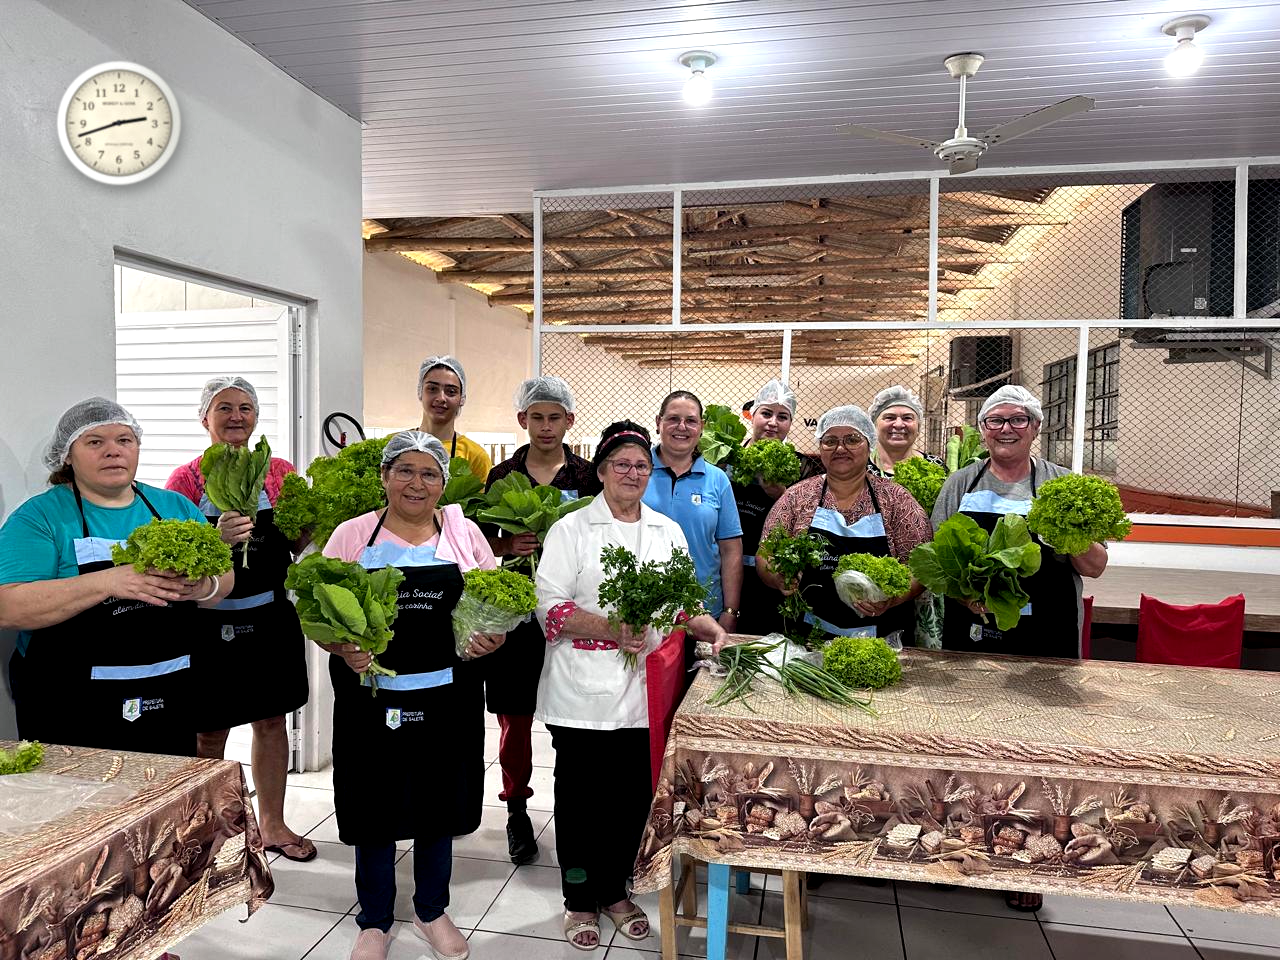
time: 2:42
